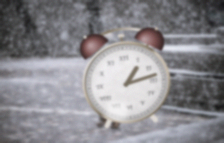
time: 1:13
